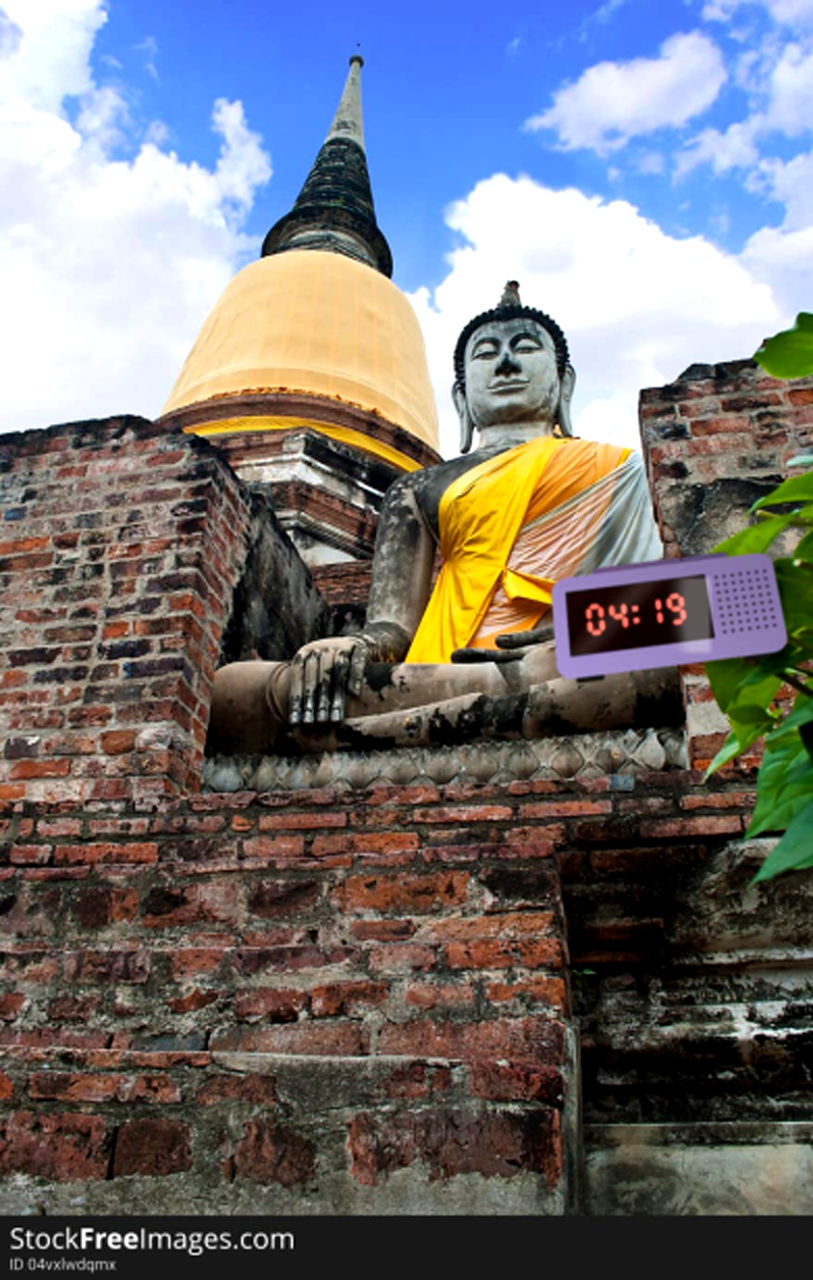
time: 4:19
